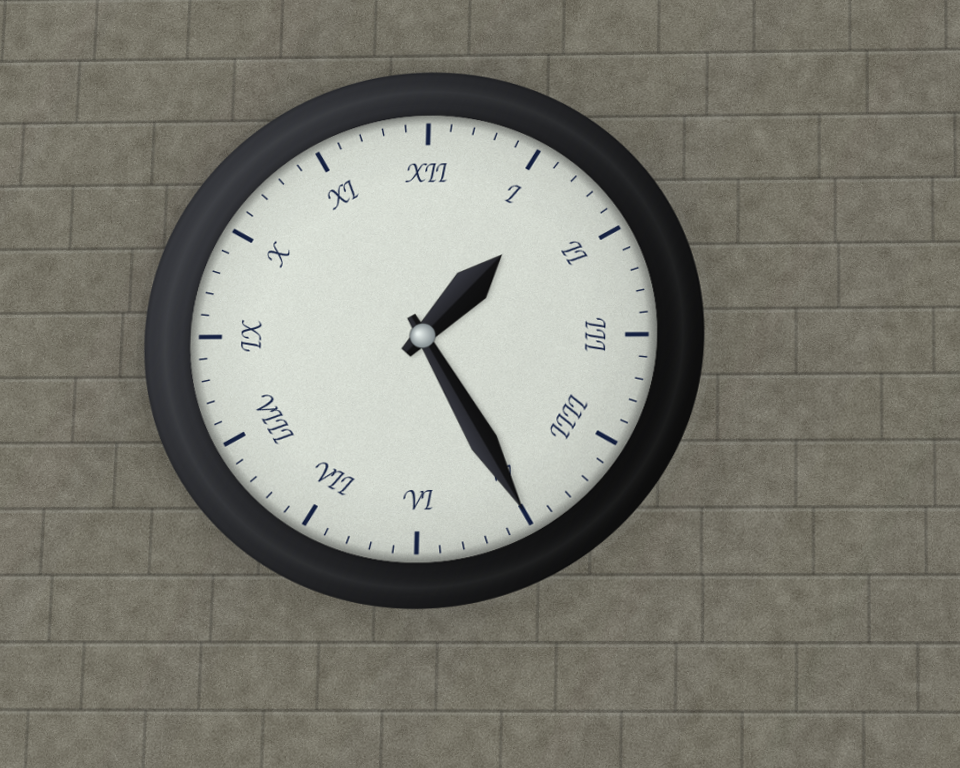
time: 1:25
